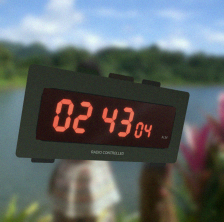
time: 2:43:04
